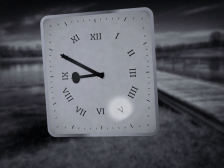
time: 8:50
